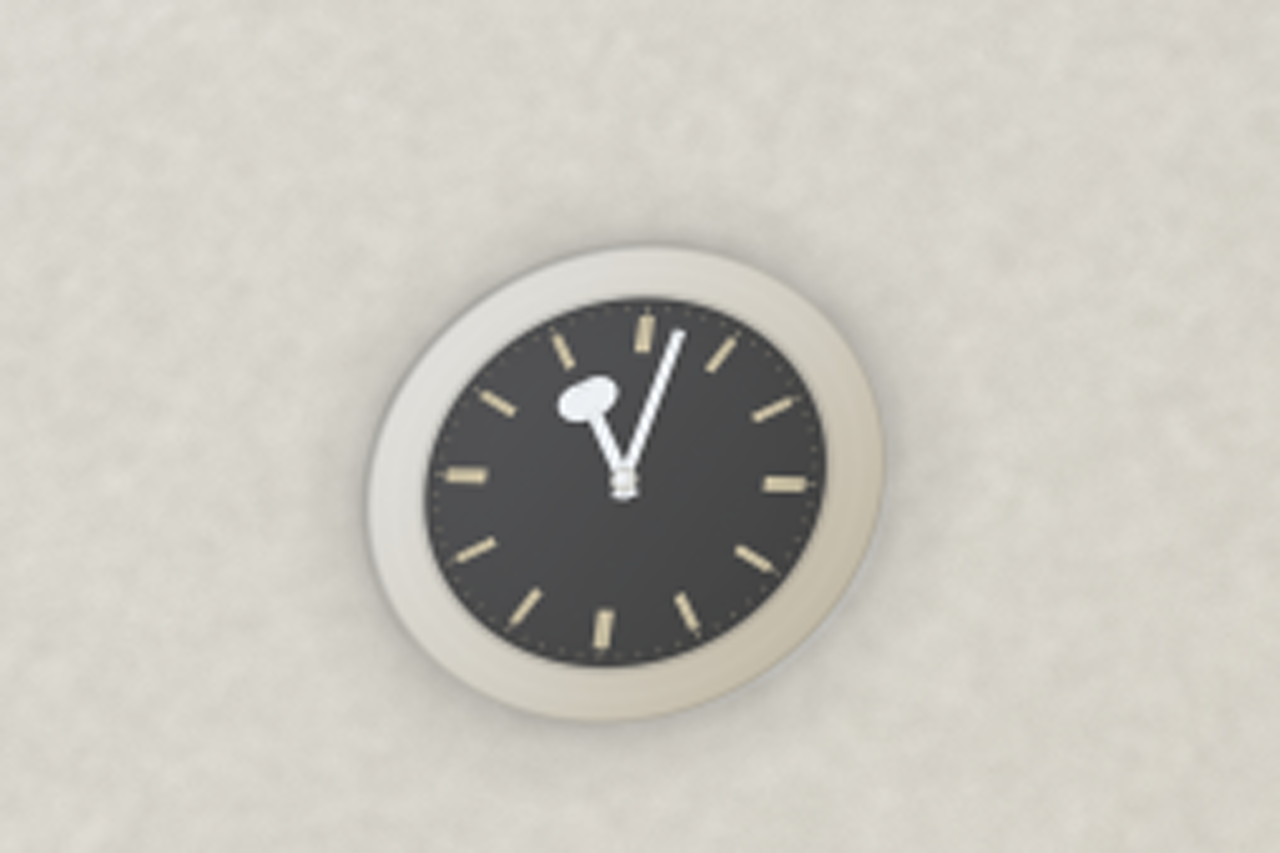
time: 11:02
